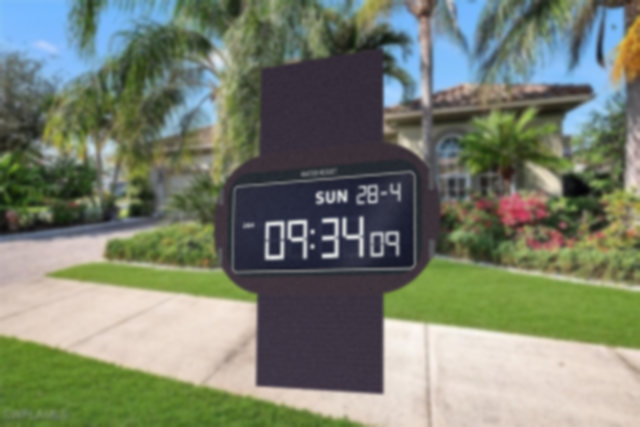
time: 9:34:09
